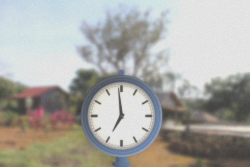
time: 6:59
